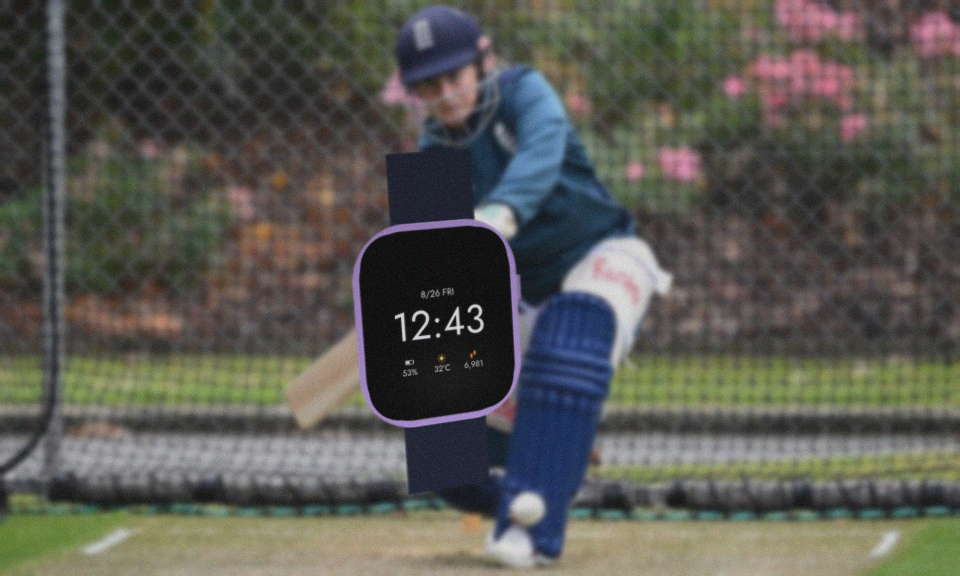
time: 12:43
